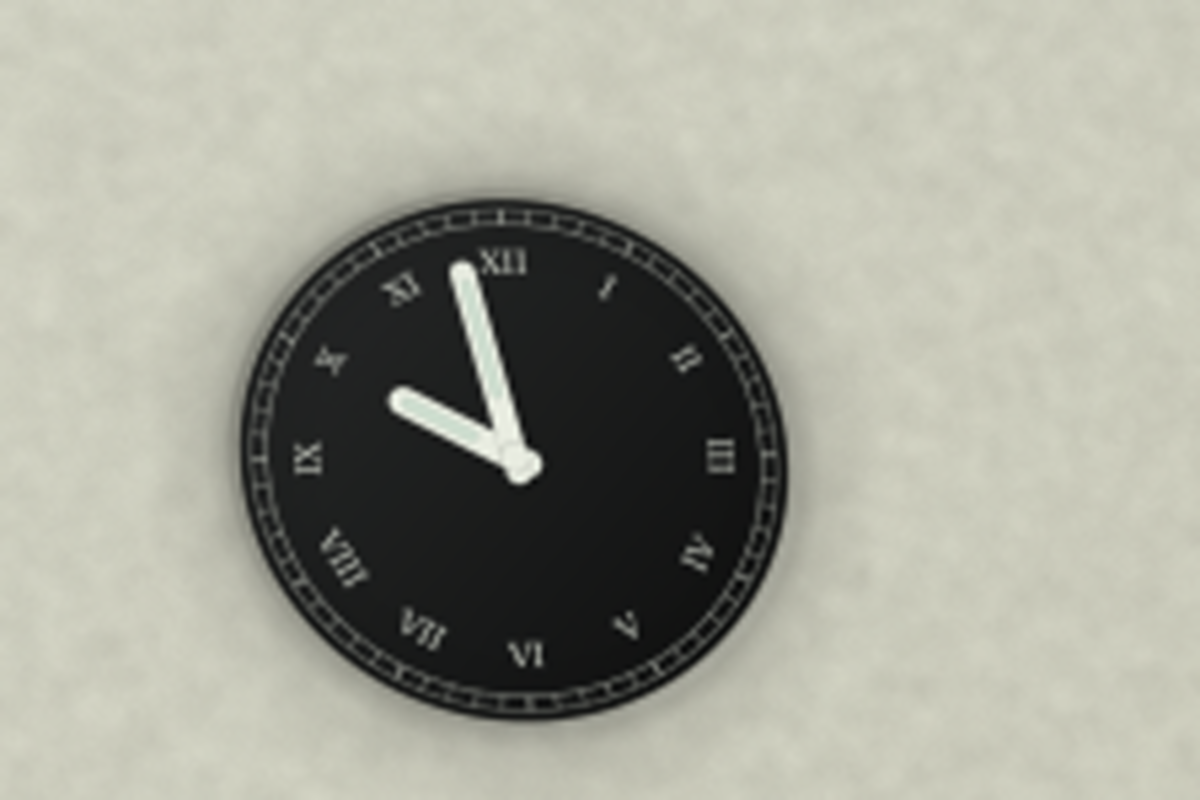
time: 9:58
